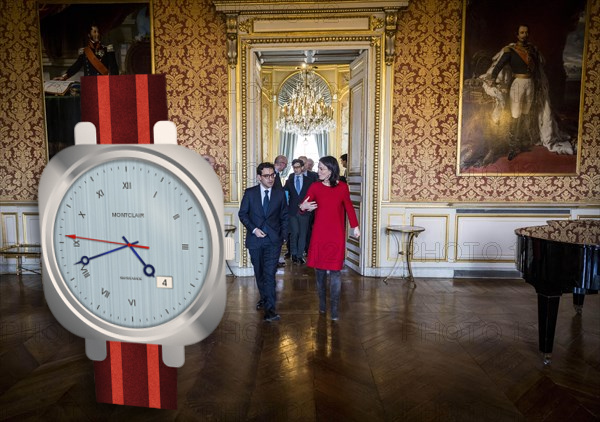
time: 4:41:46
